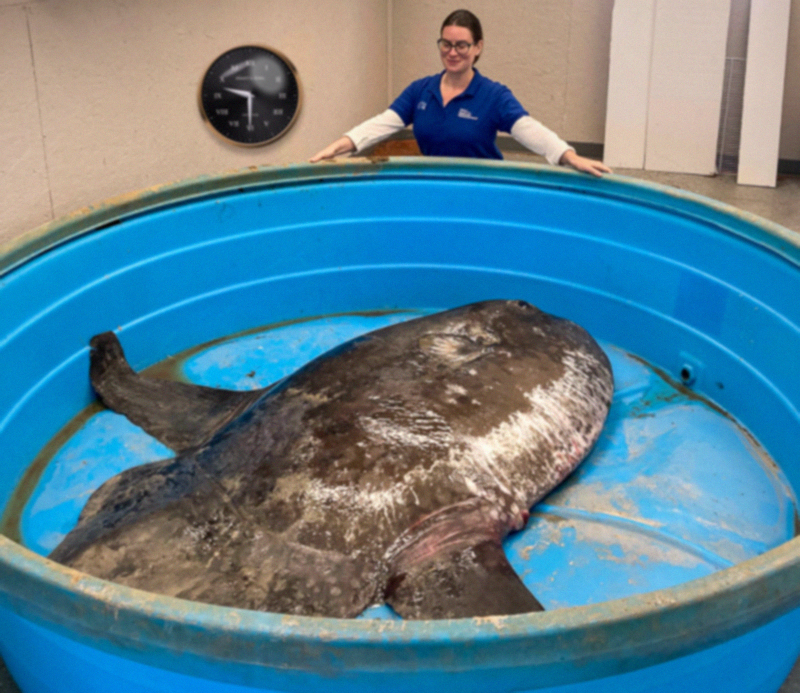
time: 9:30
